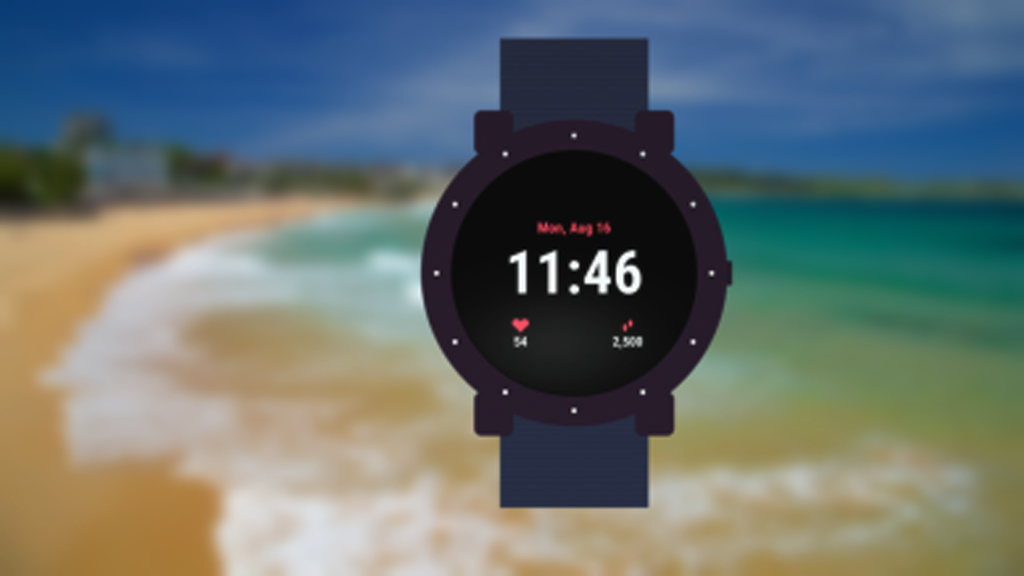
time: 11:46
